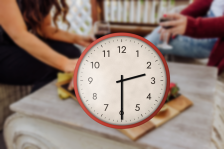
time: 2:30
